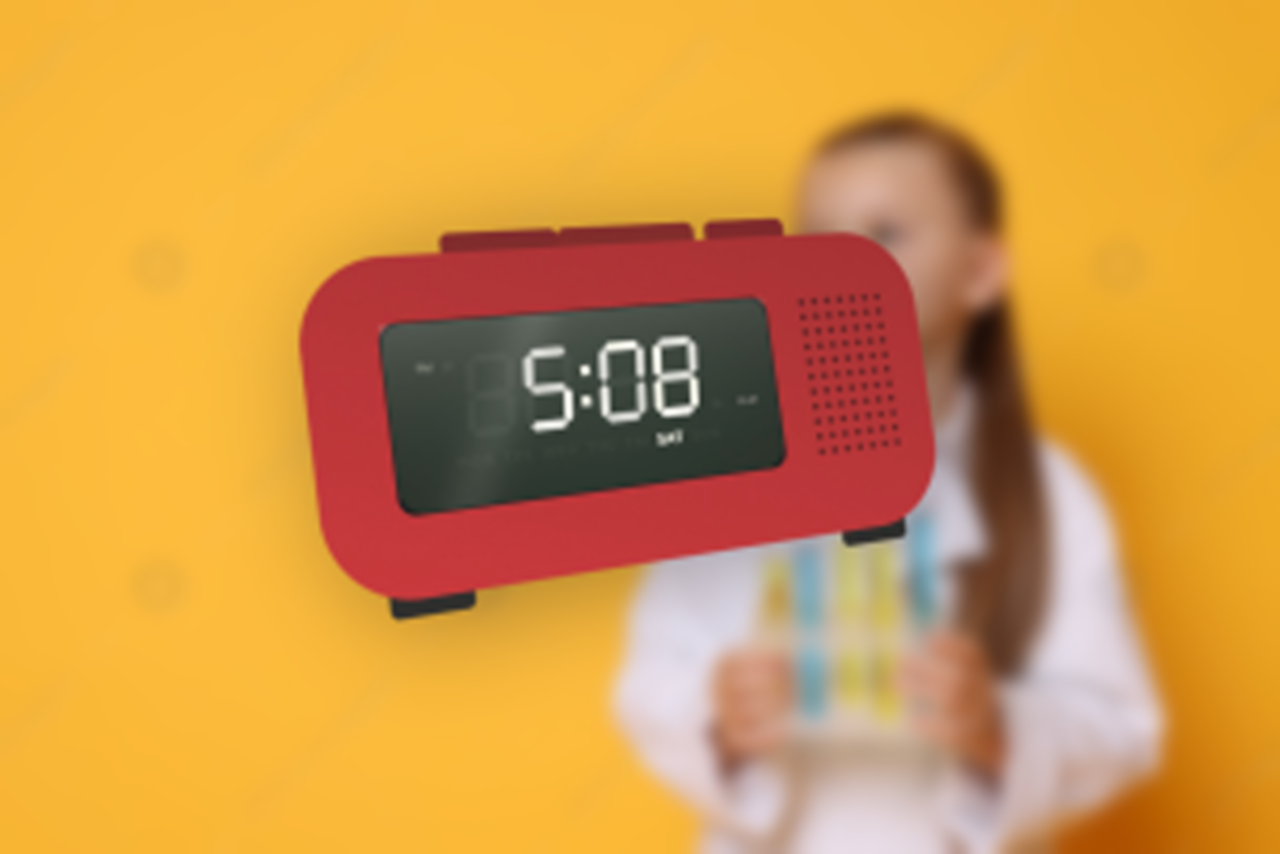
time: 5:08
